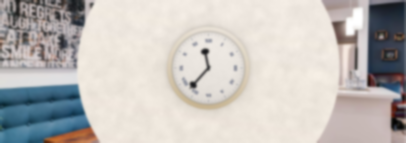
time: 11:37
